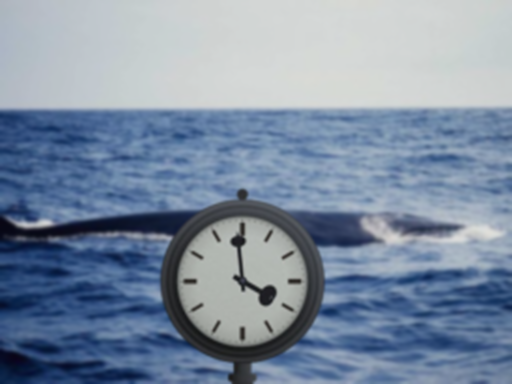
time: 3:59
